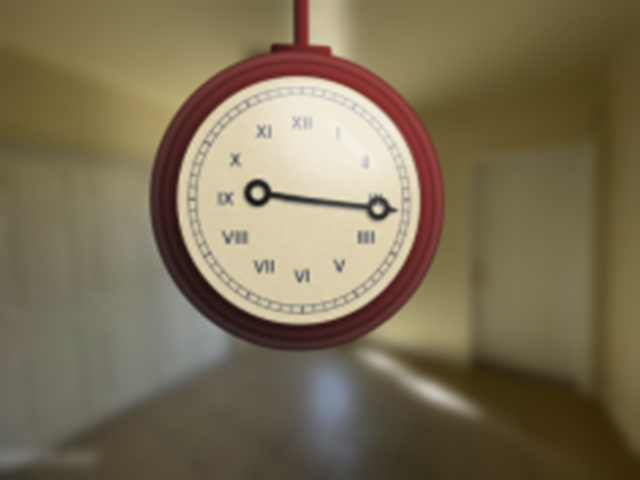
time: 9:16
